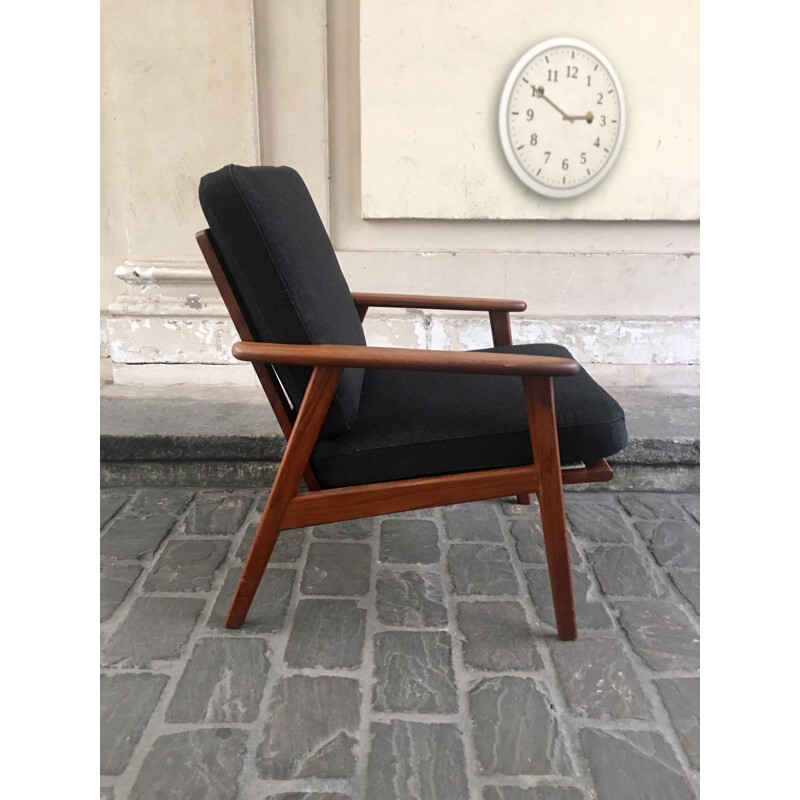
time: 2:50
